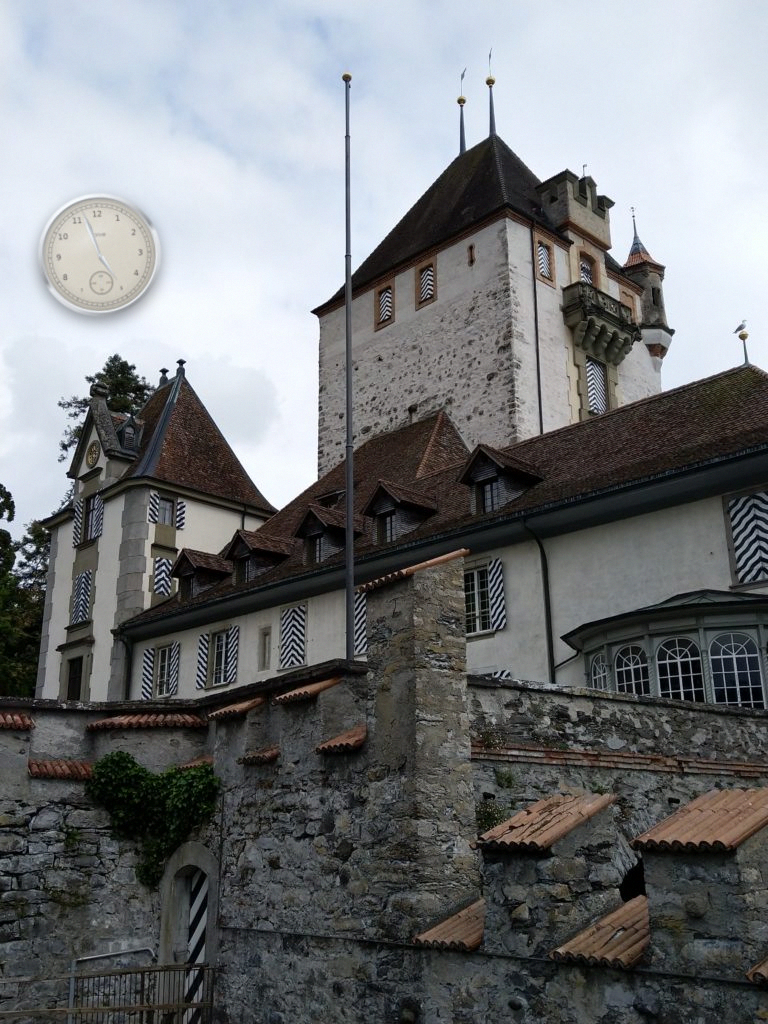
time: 4:57
